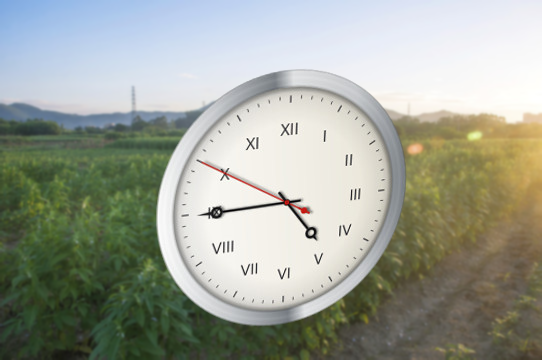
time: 4:44:50
